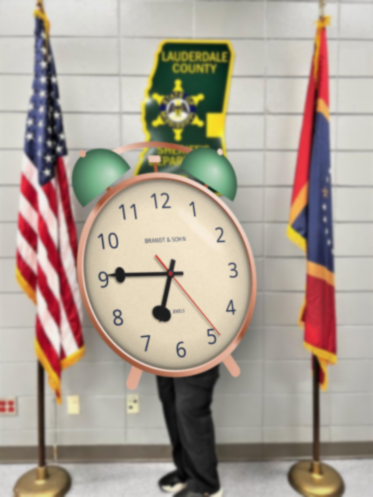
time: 6:45:24
